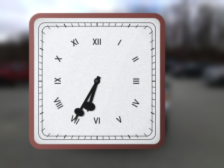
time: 6:35
